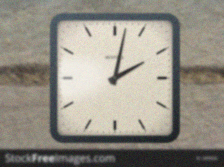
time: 2:02
